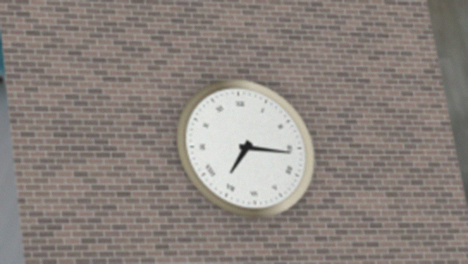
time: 7:16
